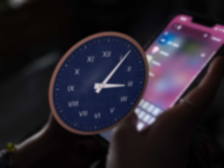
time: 3:06
